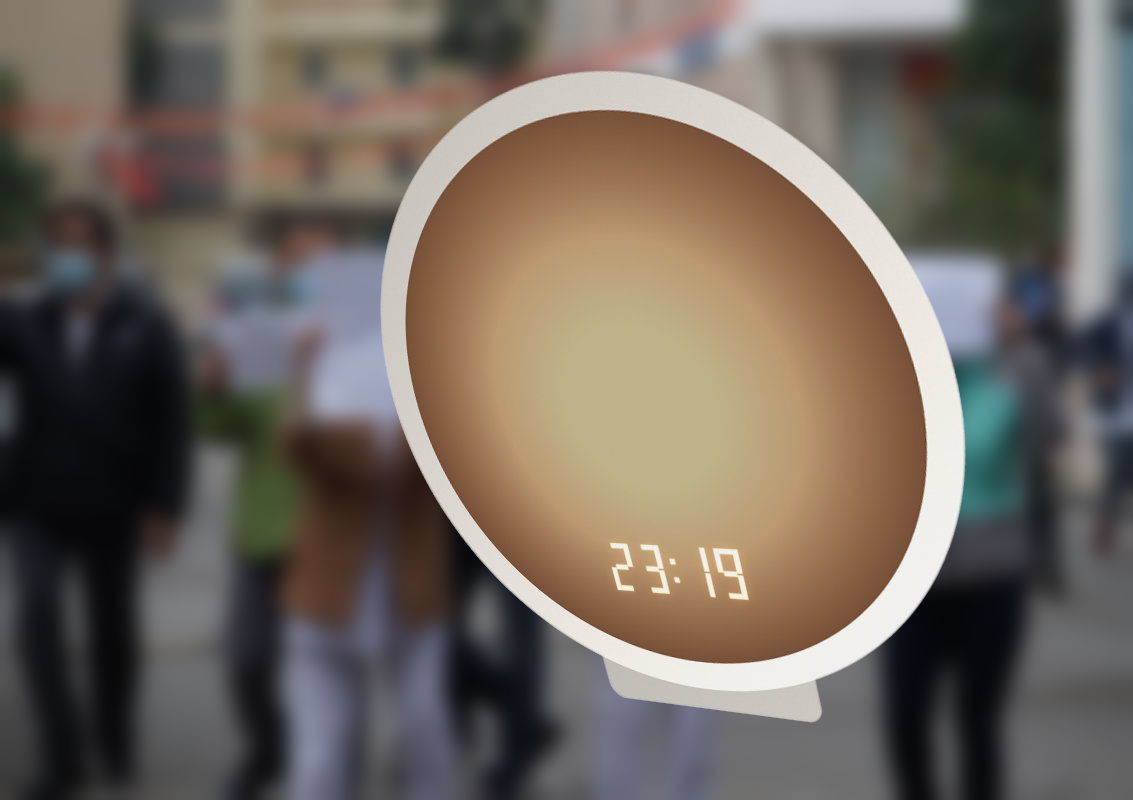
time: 23:19
